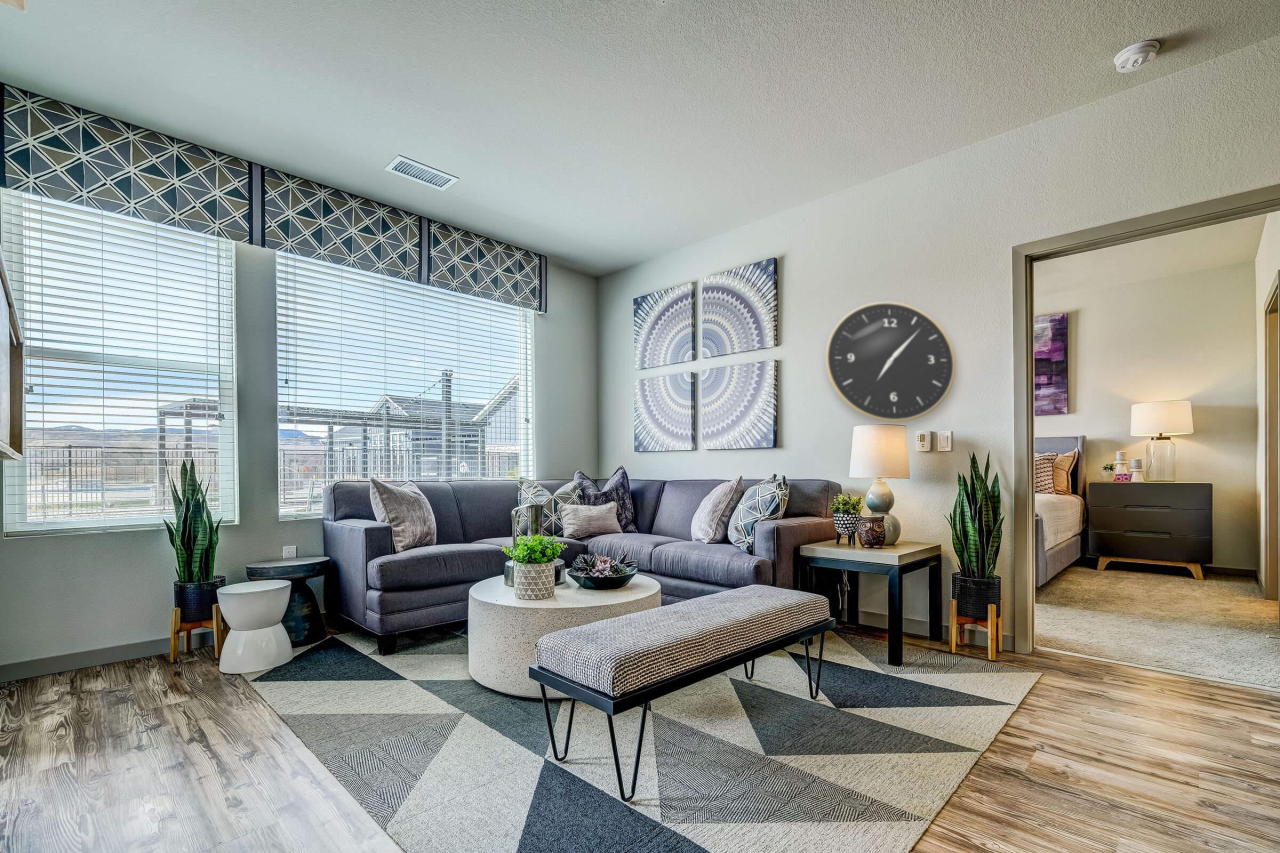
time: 7:07
